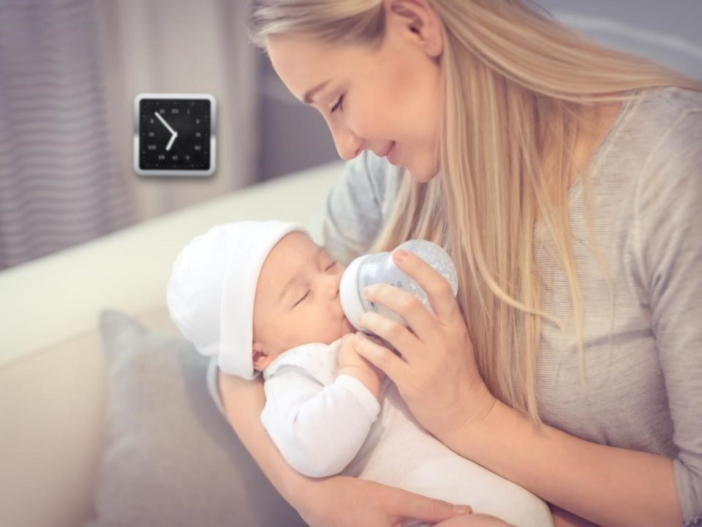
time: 6:53
